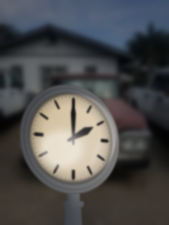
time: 2:00
